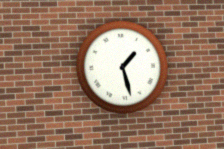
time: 1:28
